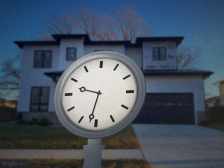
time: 9:32
